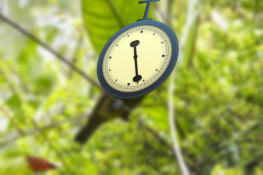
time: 11:27
